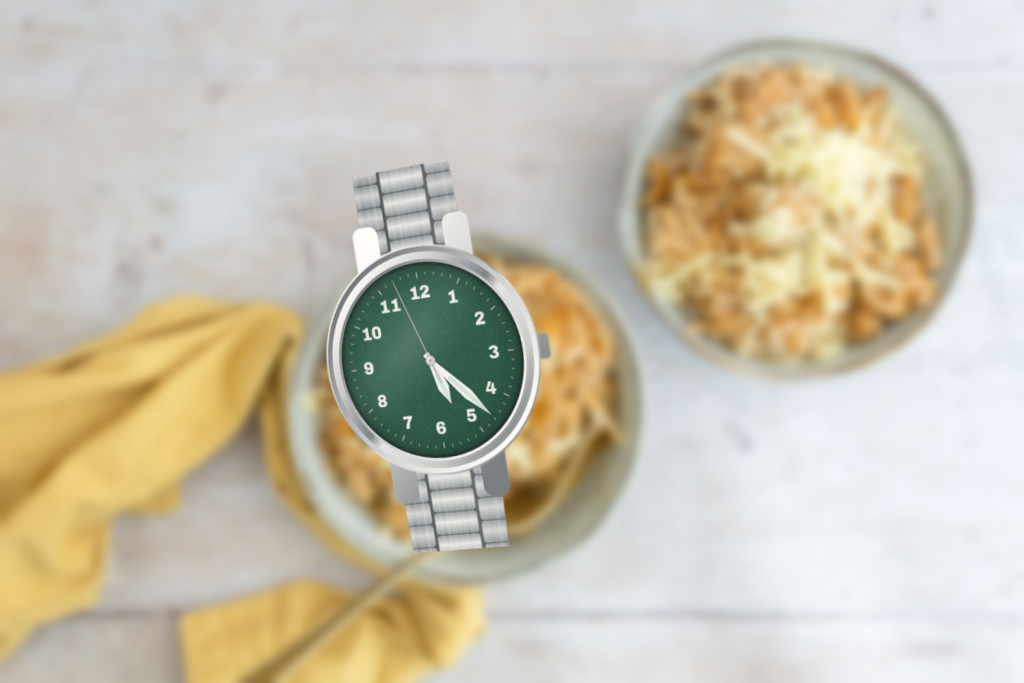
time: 5:22:57
